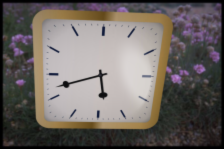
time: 5:42
